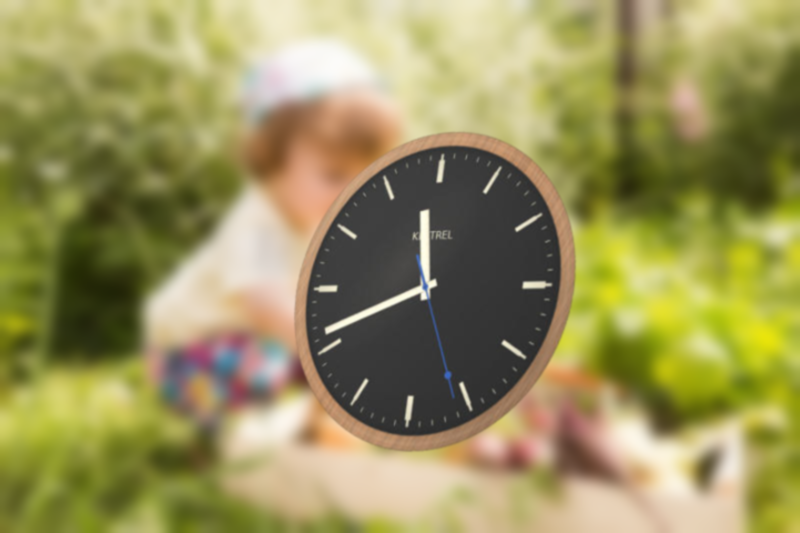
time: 11:41:26
